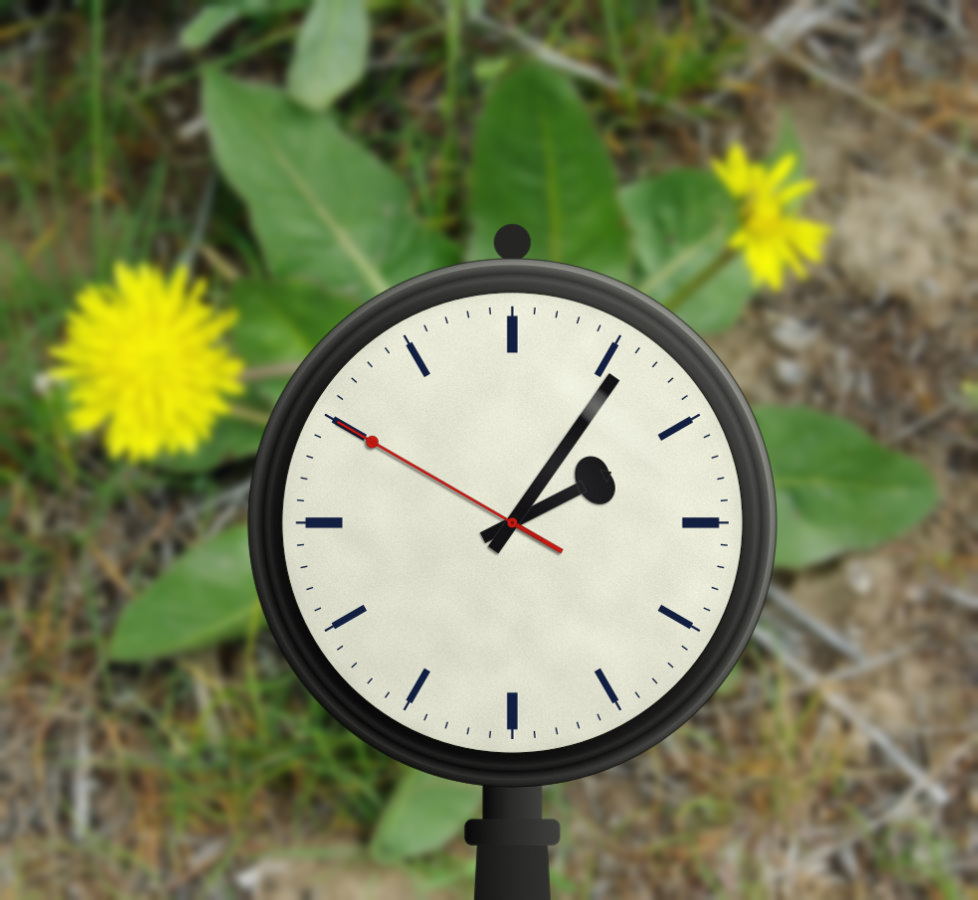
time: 2:05:50
